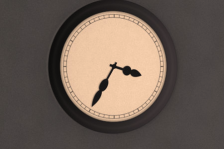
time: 3:35
